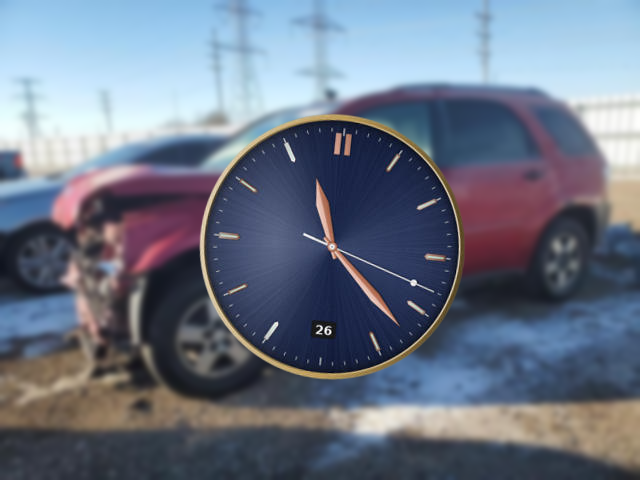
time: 11:22:18
